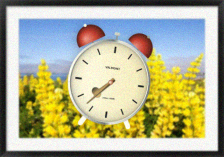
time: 7:37
